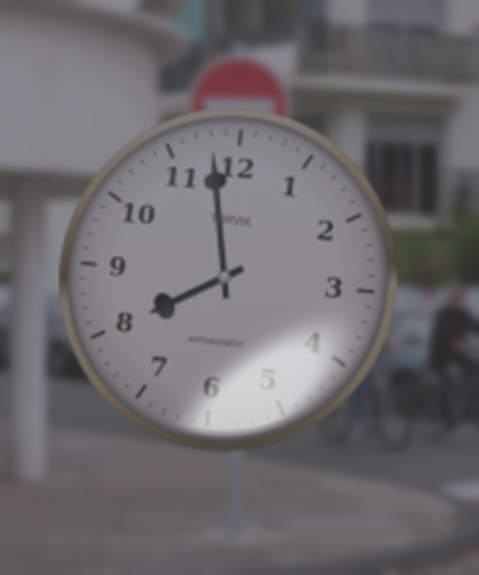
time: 7:58
